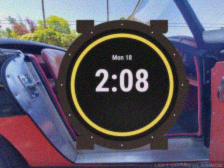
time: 2:08
